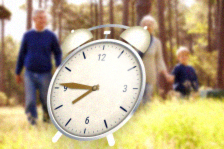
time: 7:46
